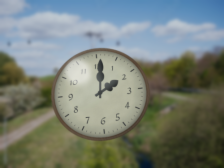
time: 2:01
